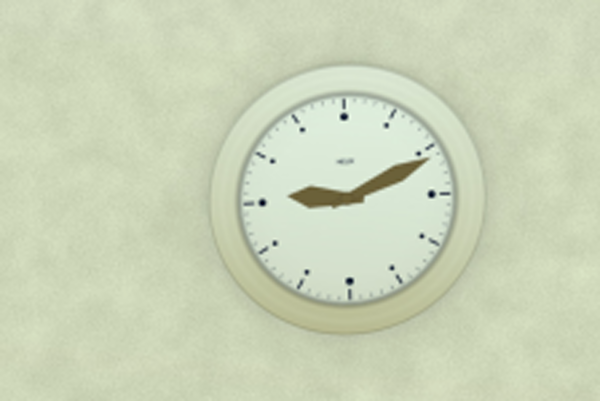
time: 9:11
